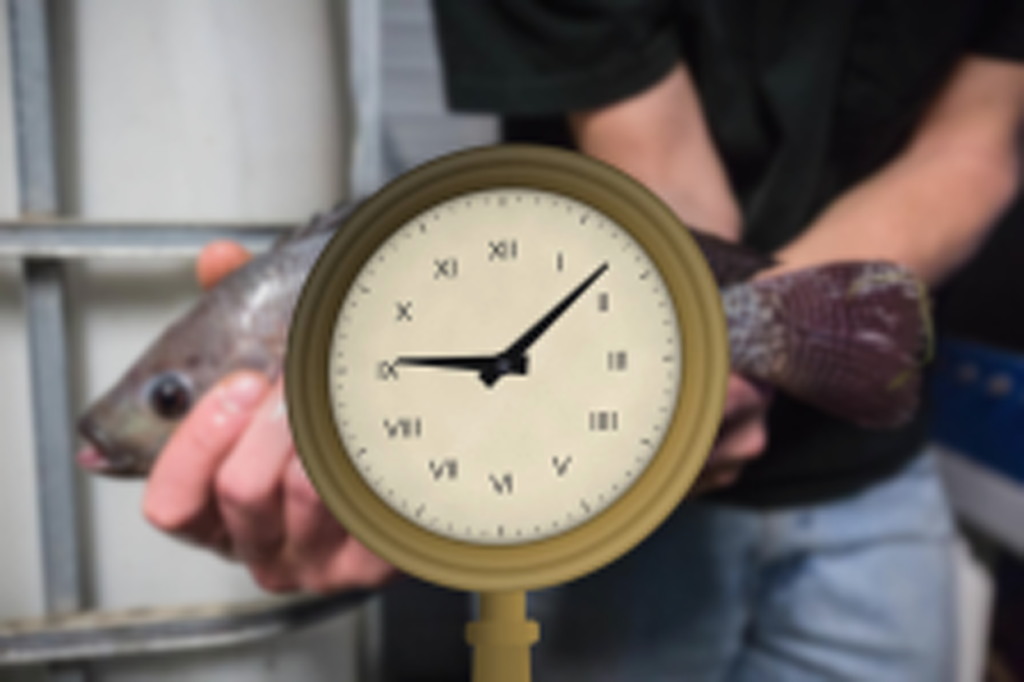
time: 9:08
